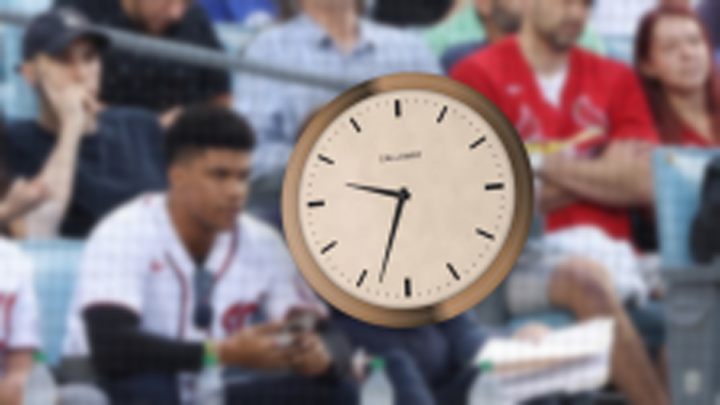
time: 9:33
